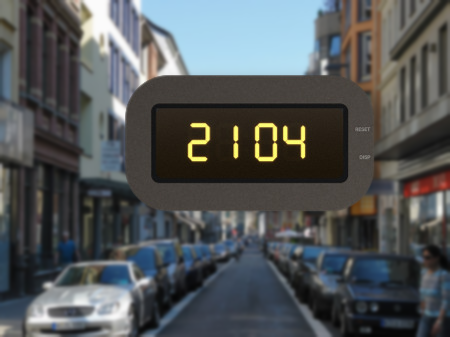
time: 21:04
